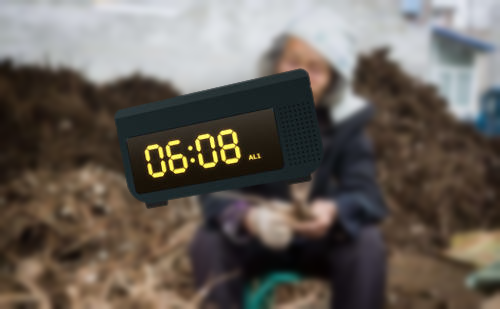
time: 6:08
